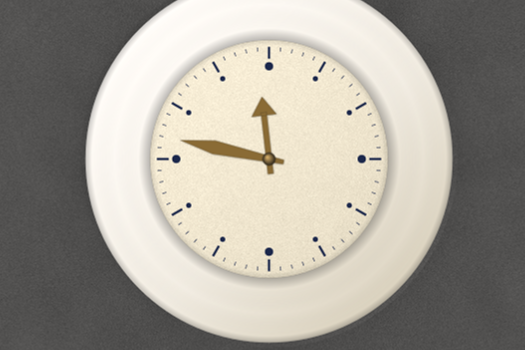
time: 11:47
